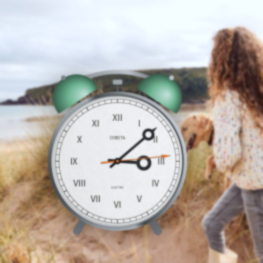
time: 3:08:14
